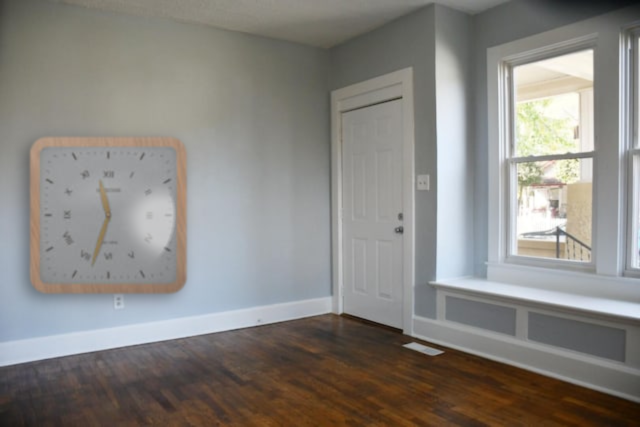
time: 11:33
